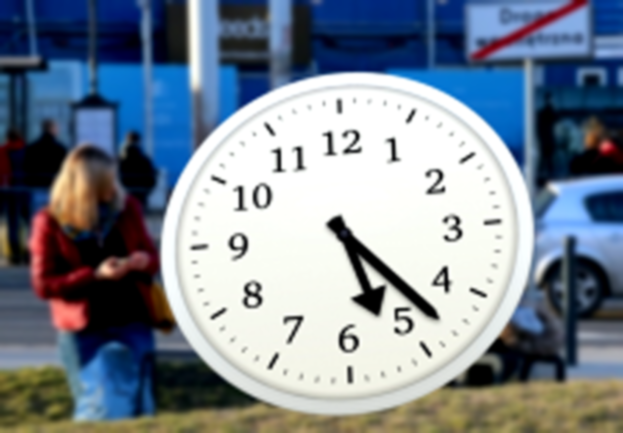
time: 5:23
